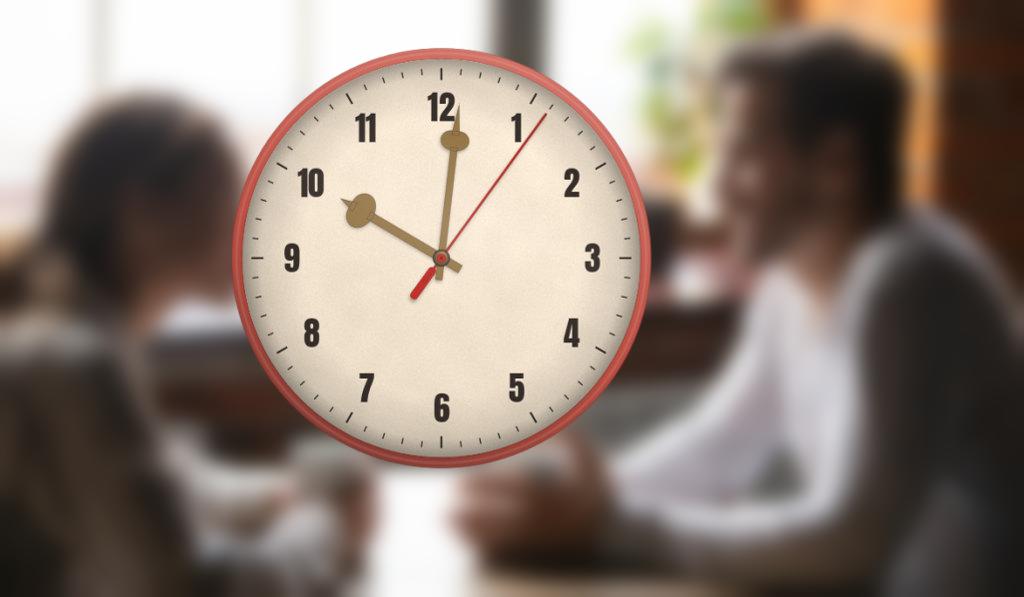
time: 10:01:06
